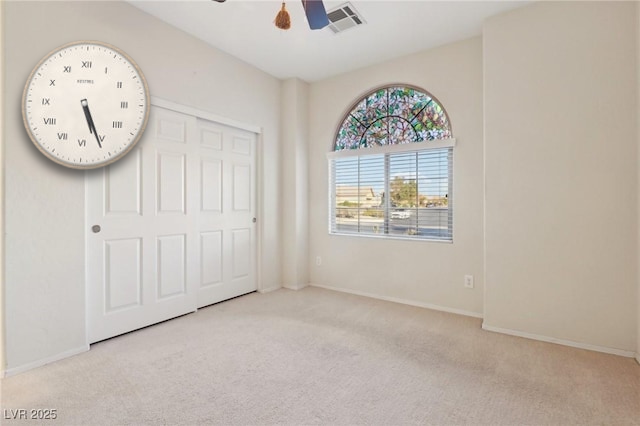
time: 5:26
